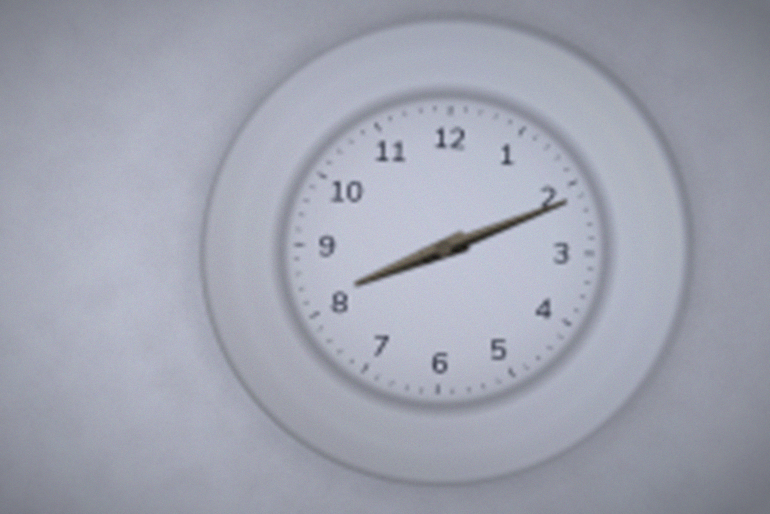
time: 8:11
